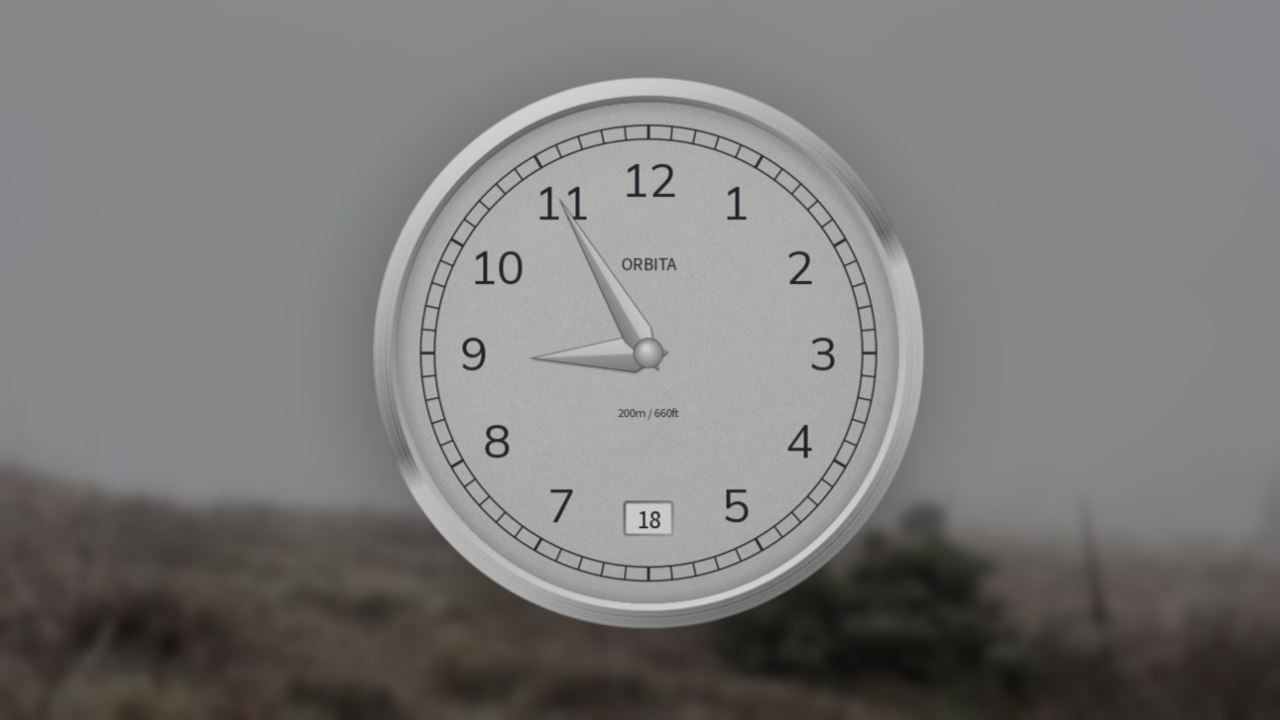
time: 8:55
